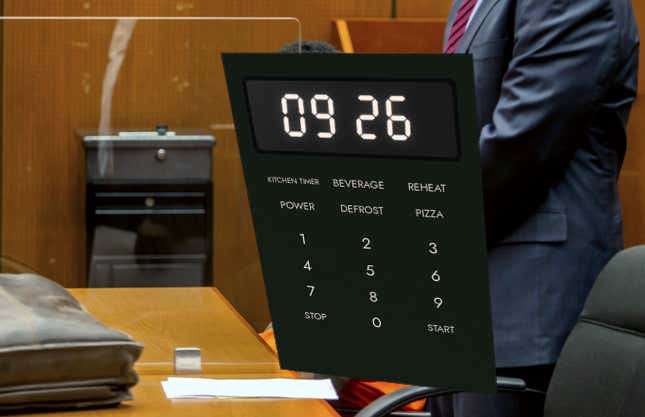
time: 9:26
